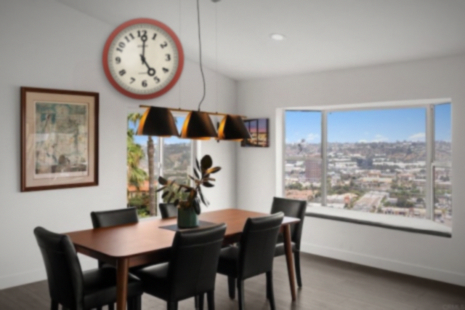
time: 5:01
